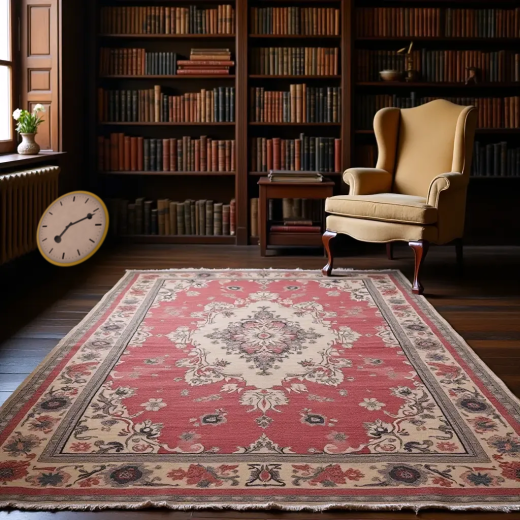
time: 7:11
